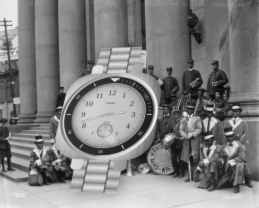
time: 2:42
